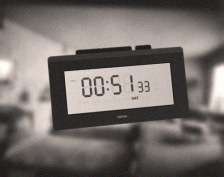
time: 0:51:33
